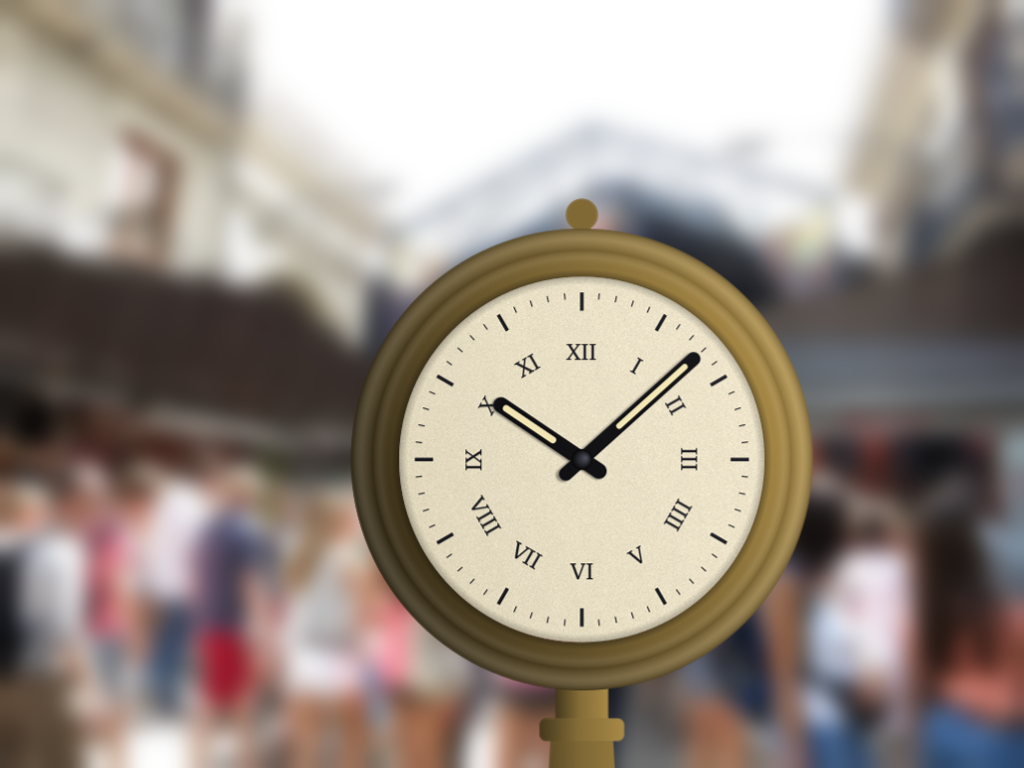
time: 10:08
